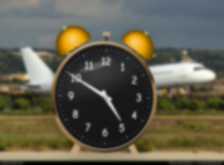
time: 4:50
